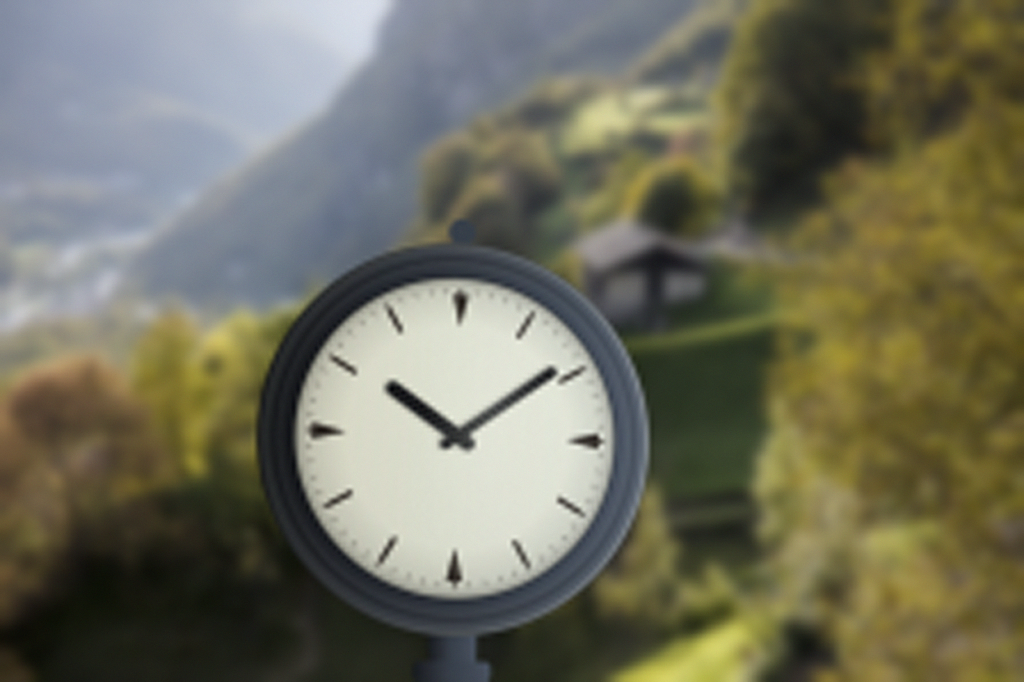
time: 10:09
